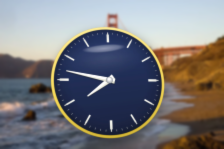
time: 7:47
